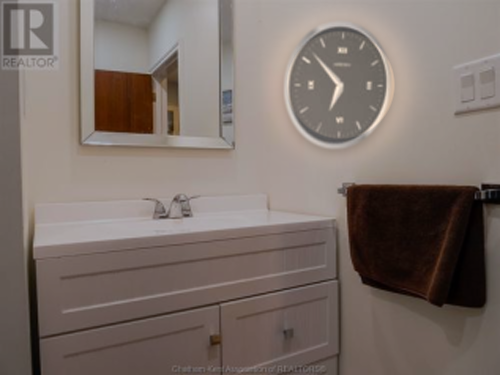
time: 6:52
